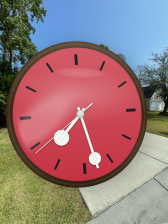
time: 7:27:39
